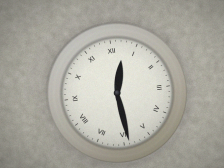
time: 12:29
